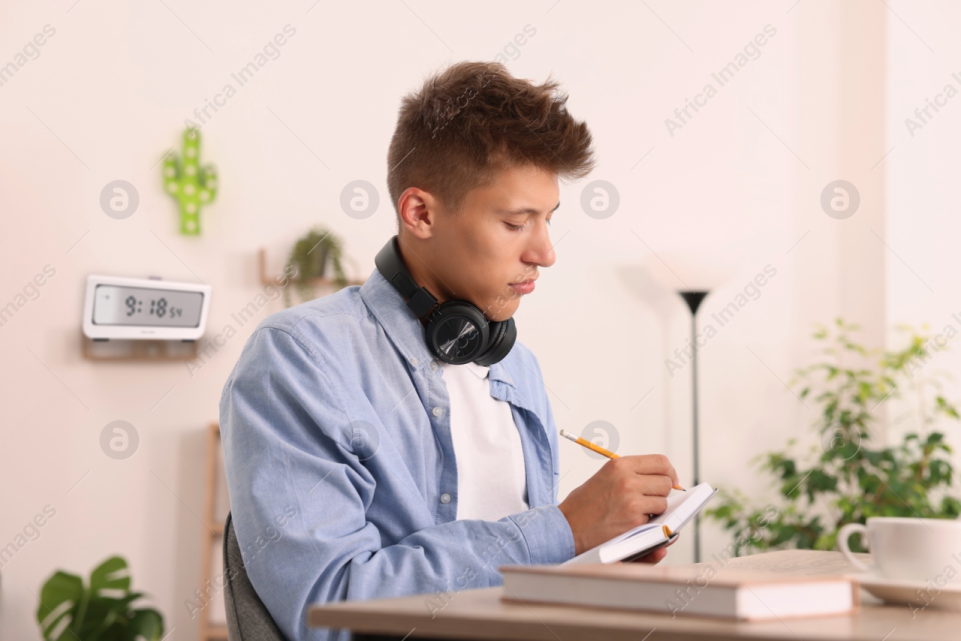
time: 9:18
